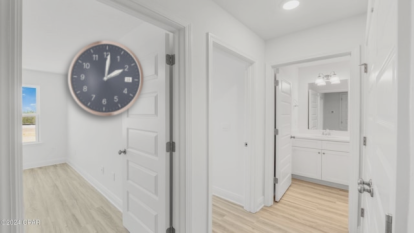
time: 2:01
